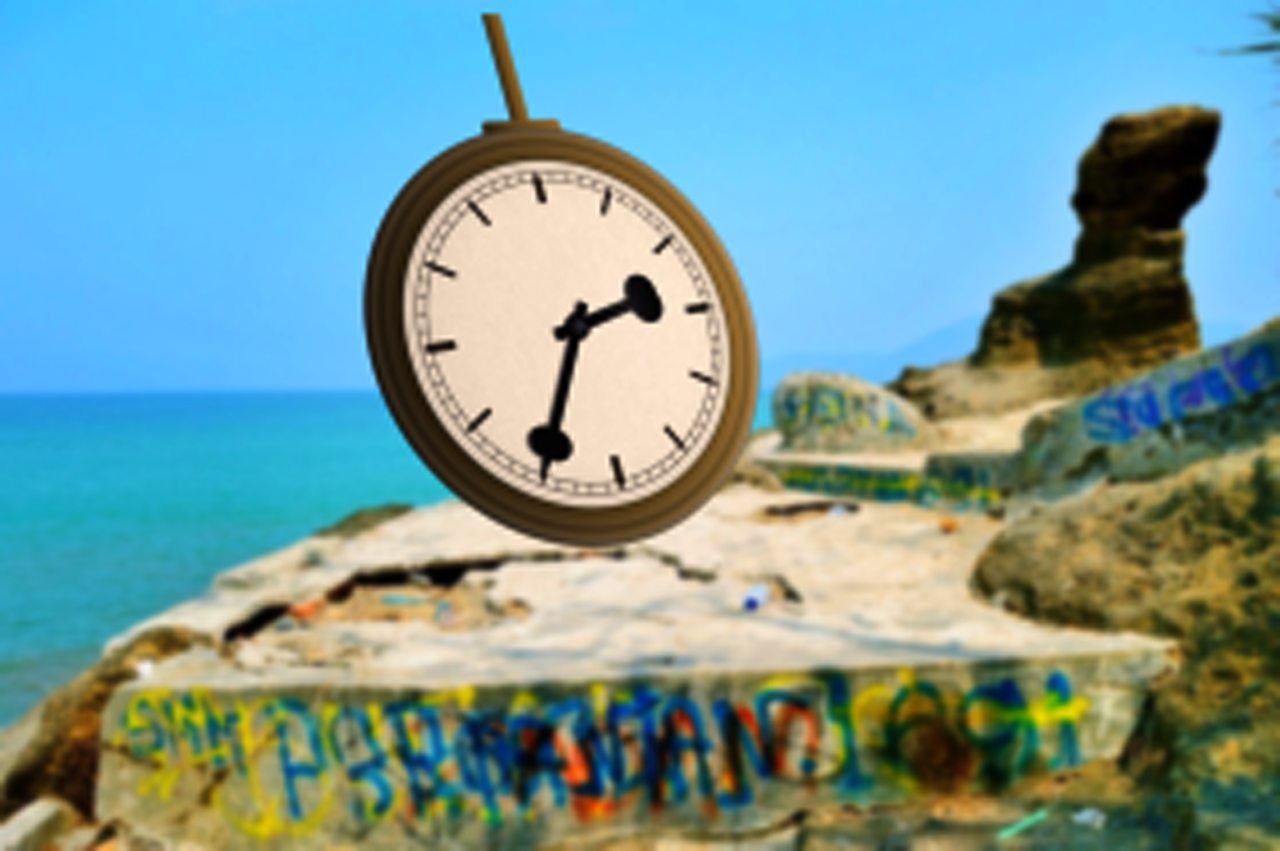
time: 2:35
